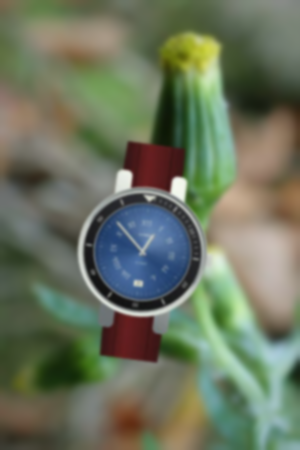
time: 12:52
